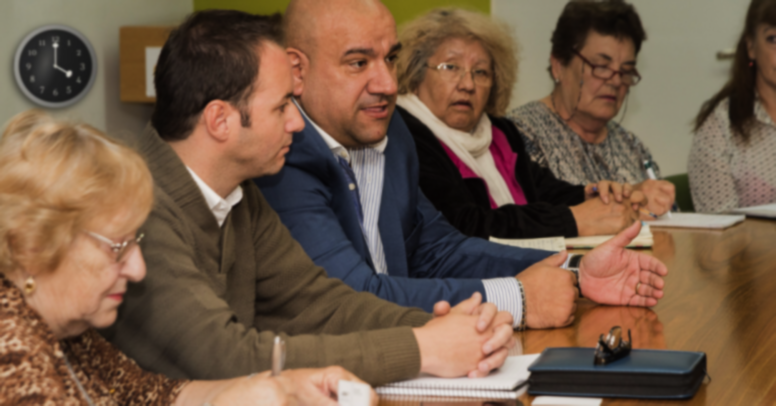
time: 4:00
